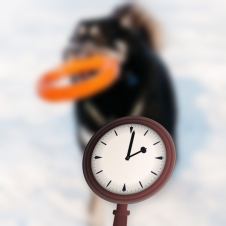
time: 2:01
